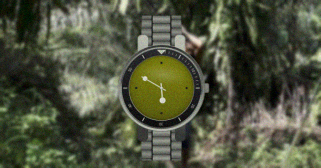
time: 5:50
